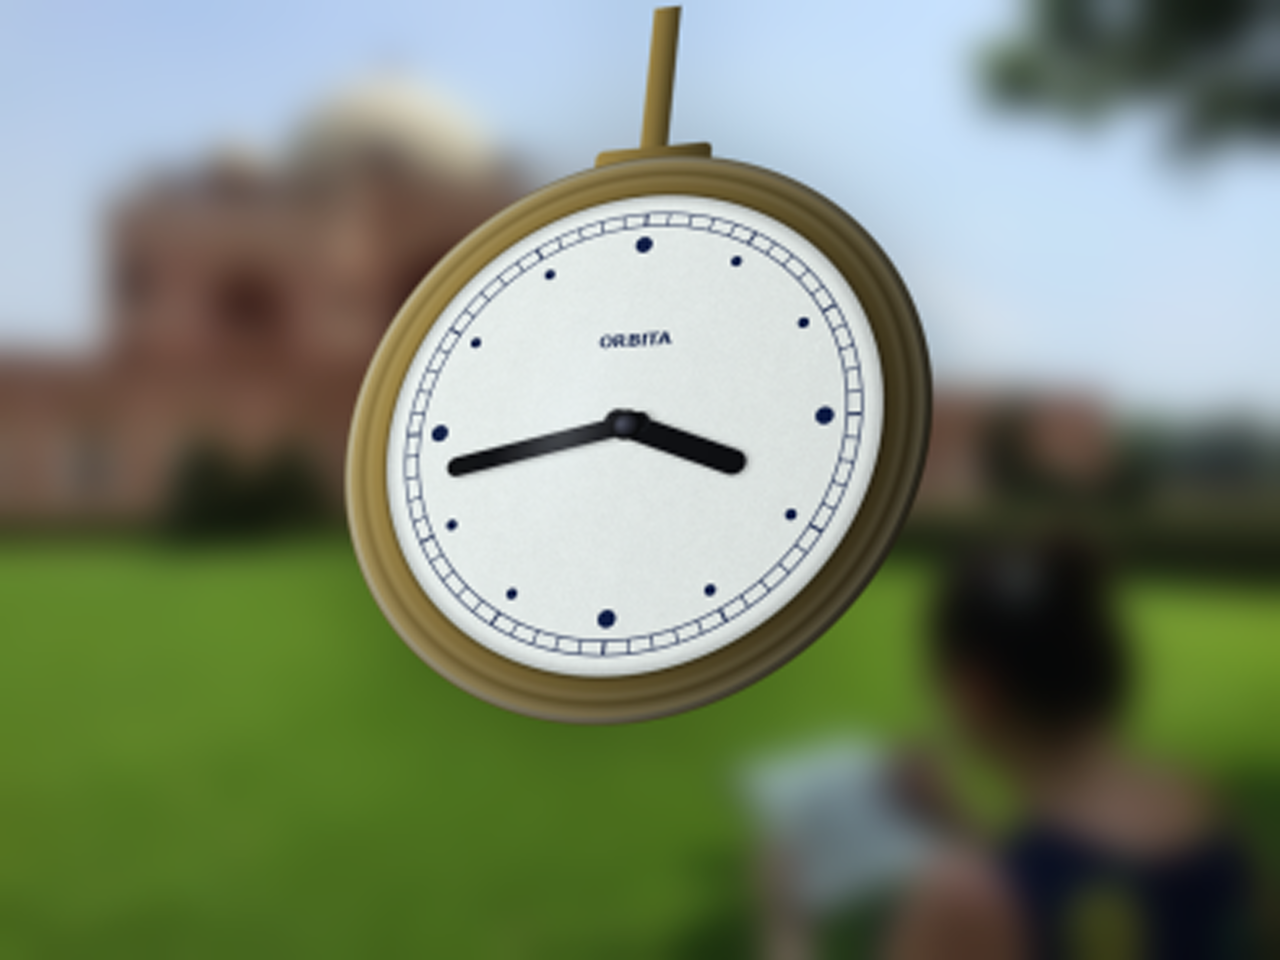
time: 3:43
